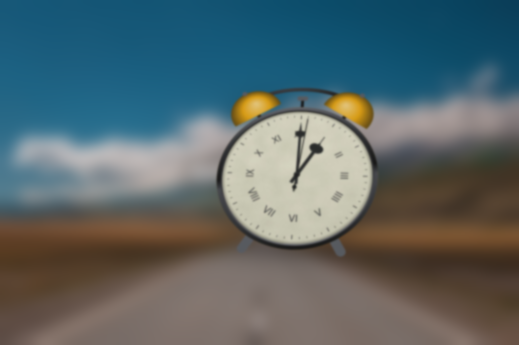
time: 1:00:01
